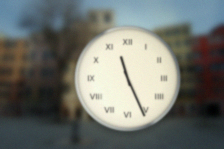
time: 11:26
